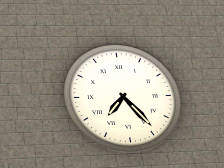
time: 7:24
